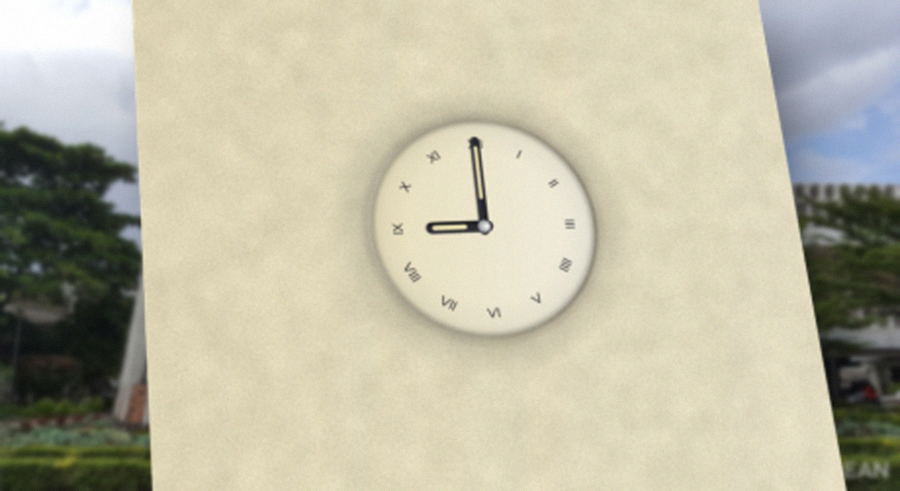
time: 9:00
